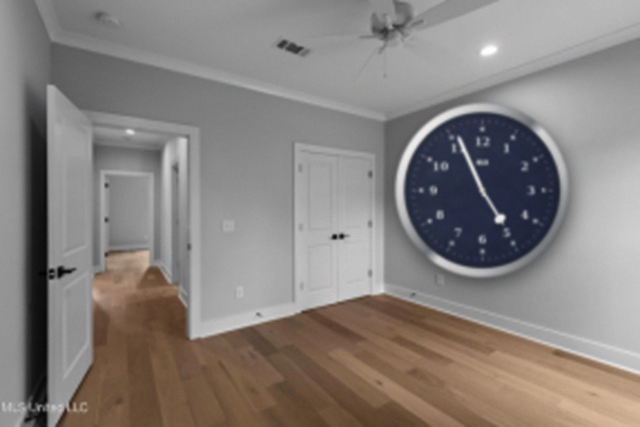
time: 4:56
